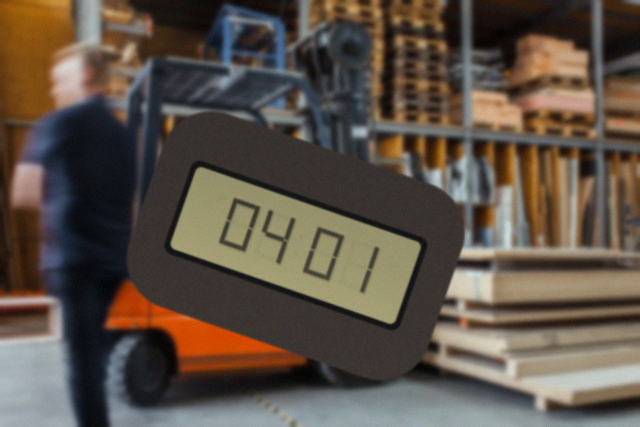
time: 4:01
